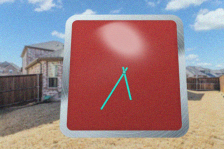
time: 5:35
